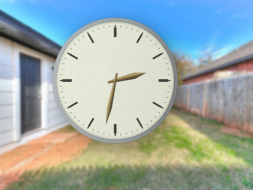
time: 2:32
